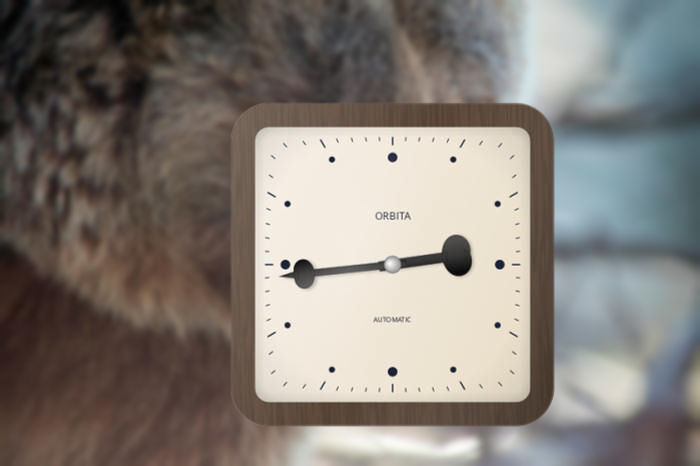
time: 2:44
